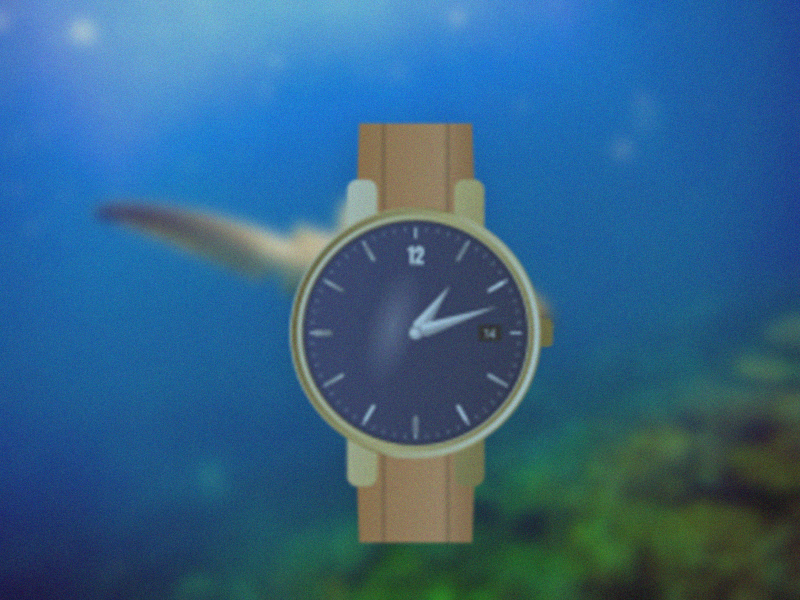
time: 1:12
